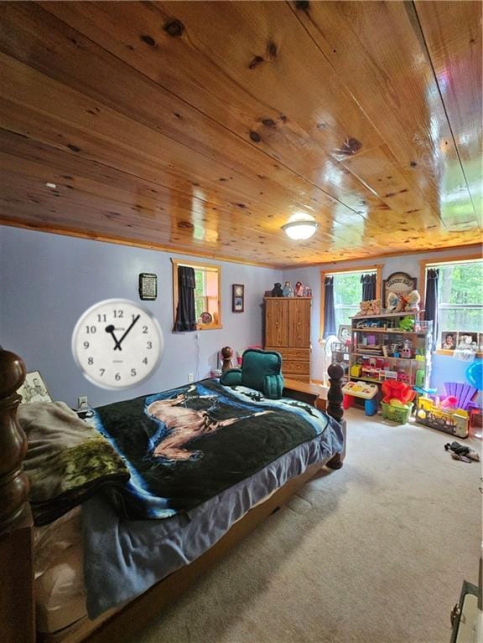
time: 11:06
